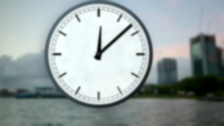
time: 12:08
